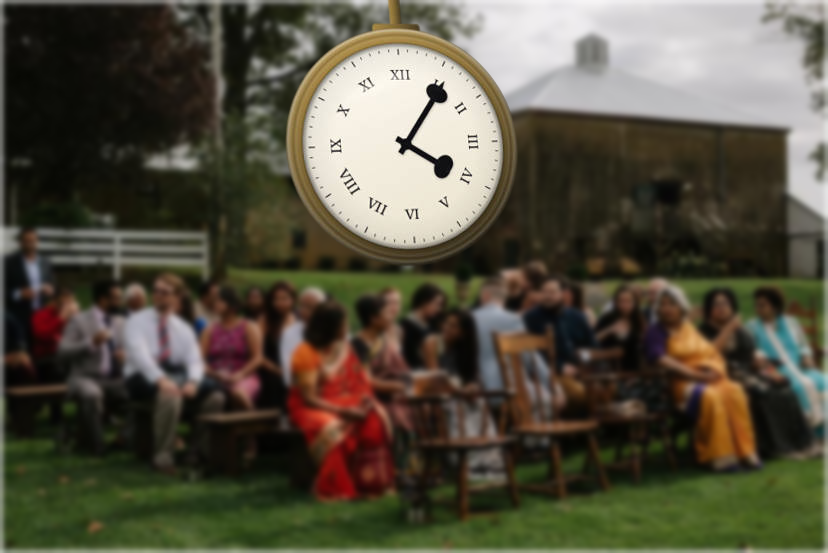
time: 4:06
